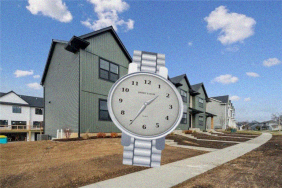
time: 1:35
